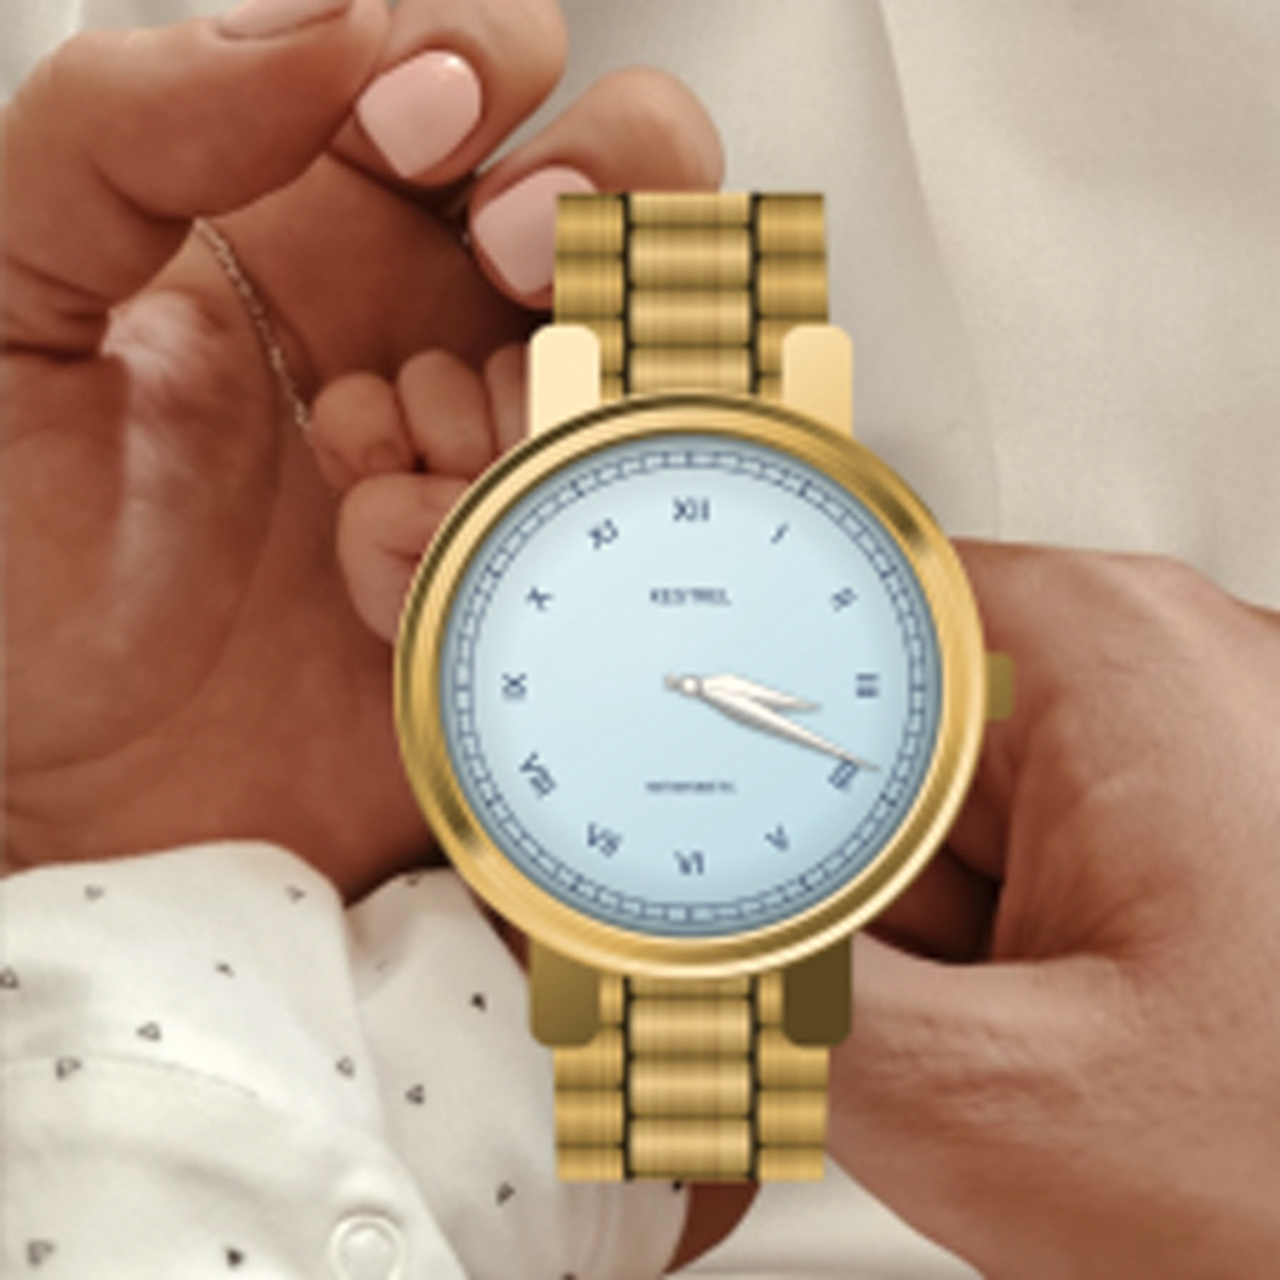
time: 3:19
